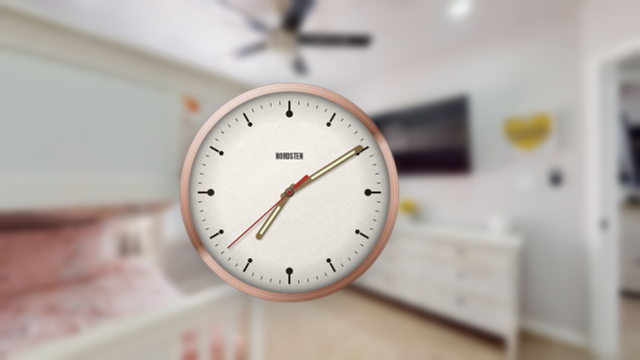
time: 7:09:38
